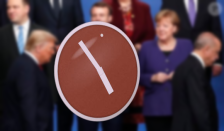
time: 4:53
